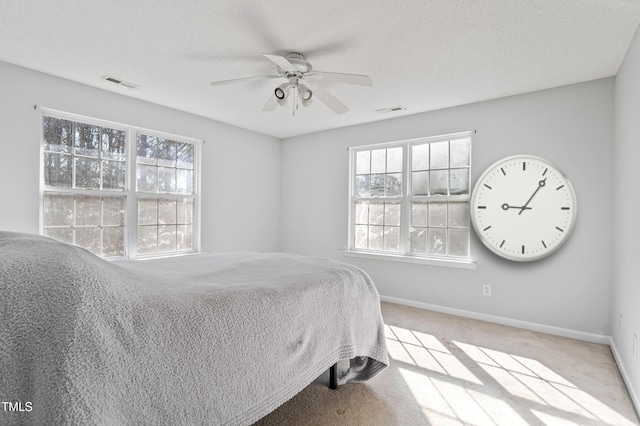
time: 9:06
